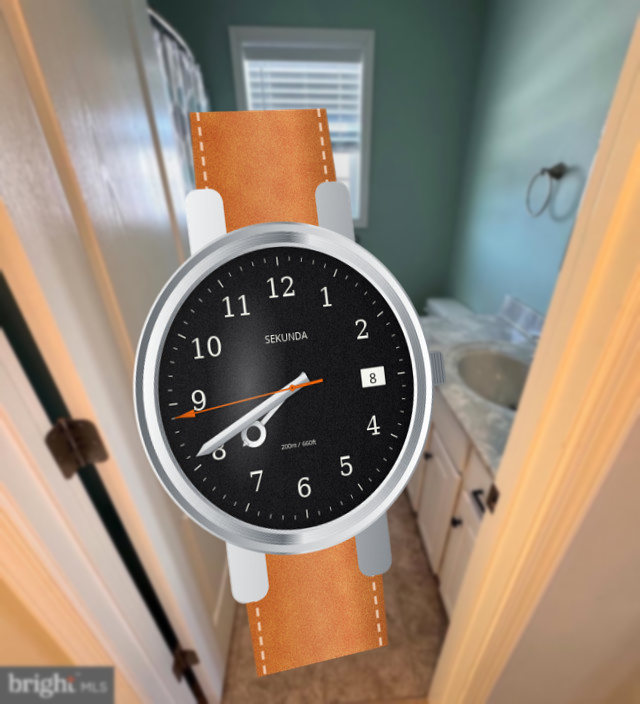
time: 7:40:44
